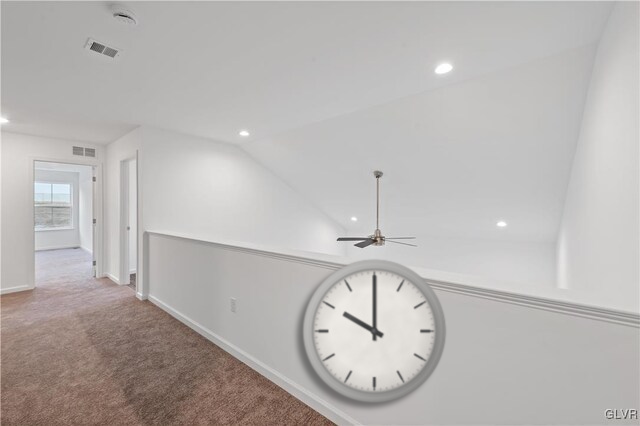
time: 10:00
